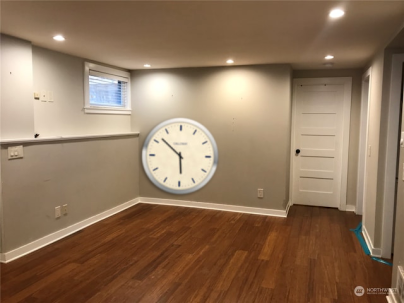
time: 5:52
